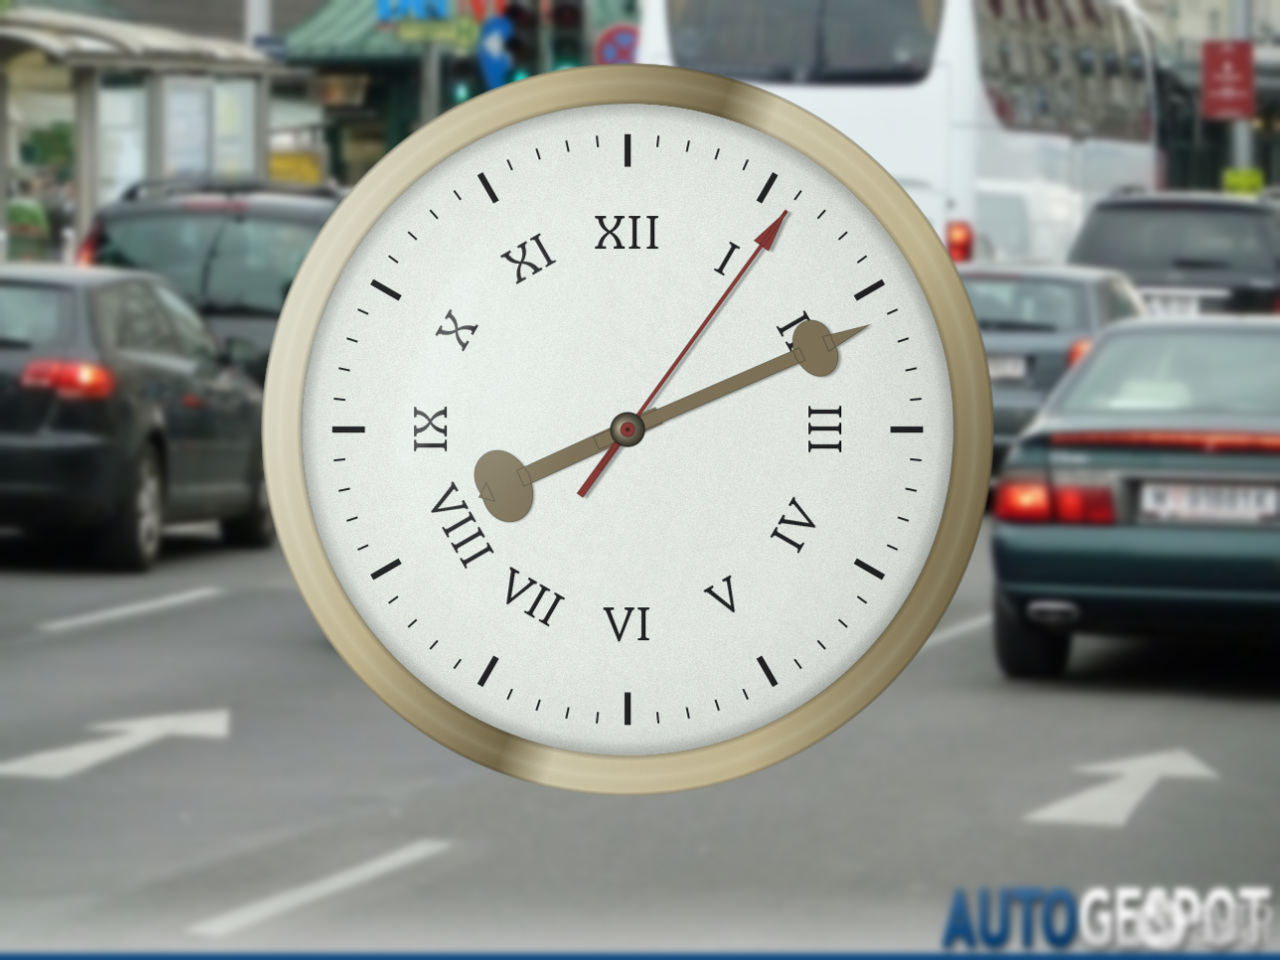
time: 8:11:06
